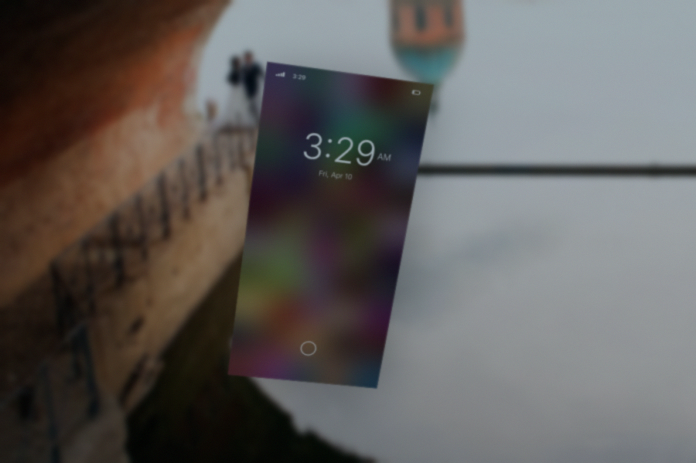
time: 3:29
